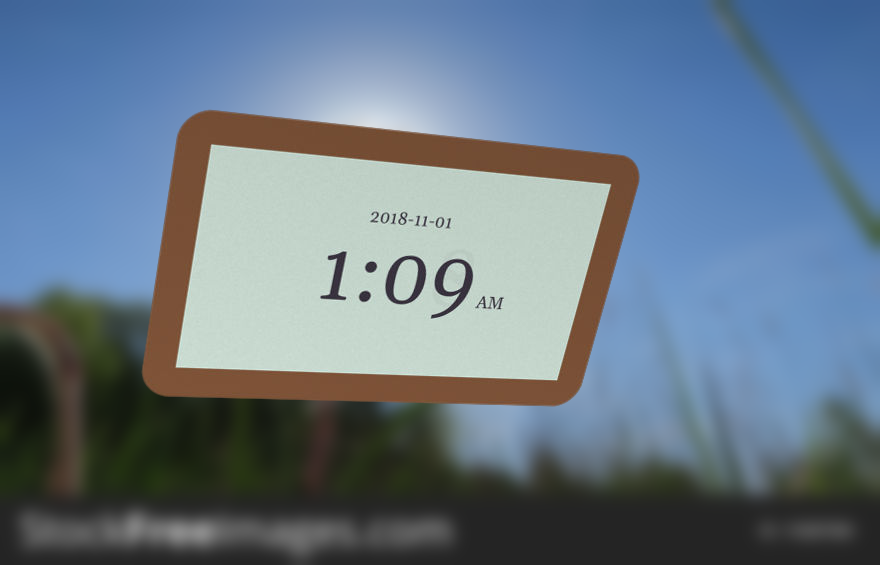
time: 1:09
